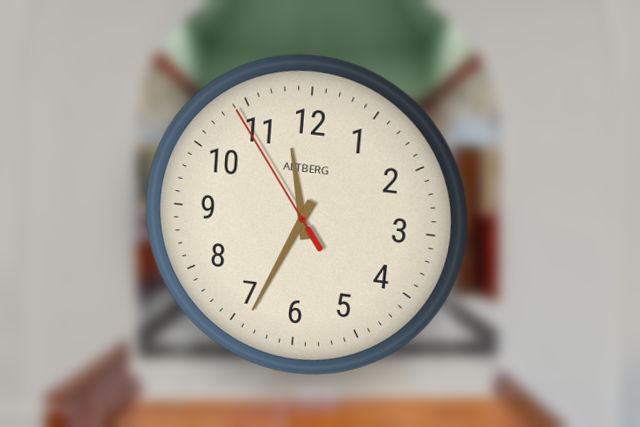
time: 11:33:54
